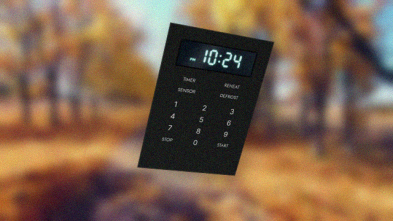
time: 10:24
